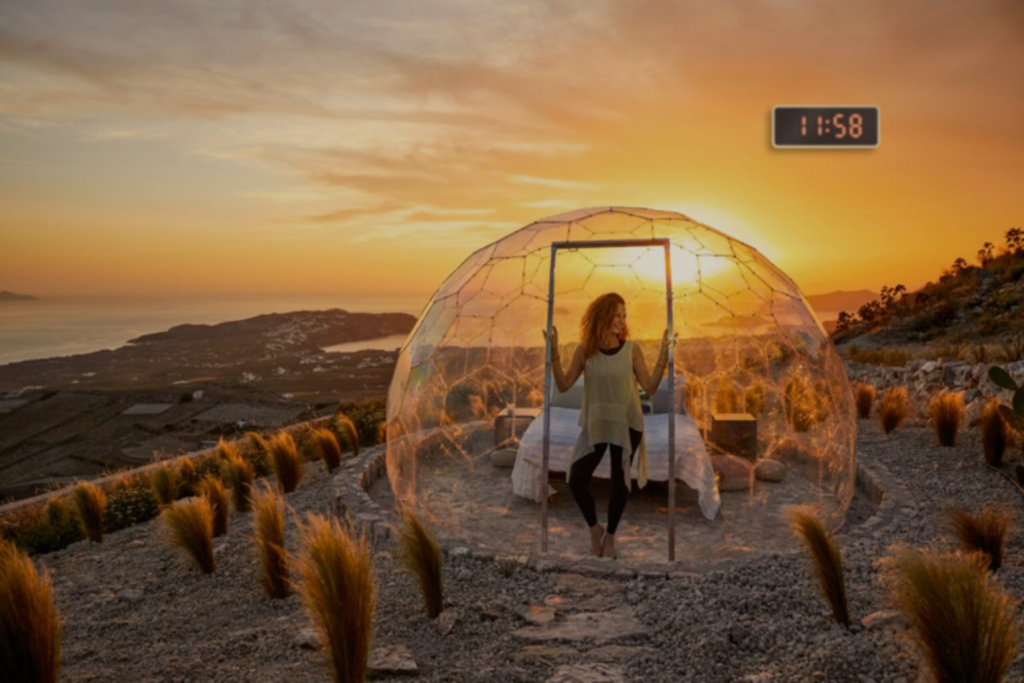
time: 11:58
